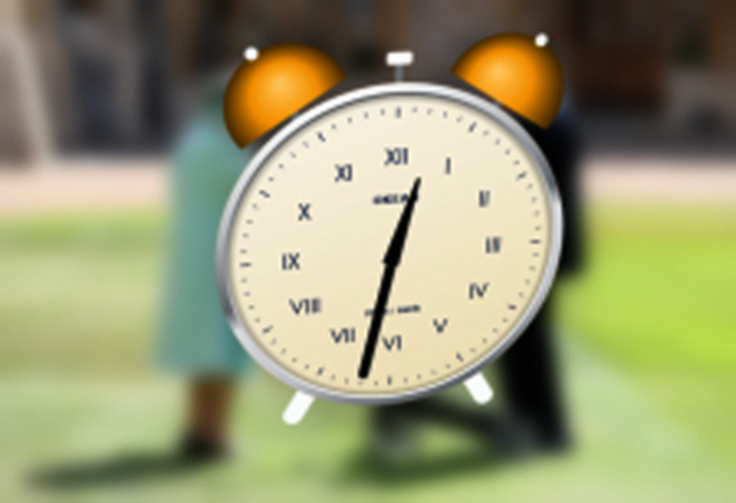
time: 12:32
